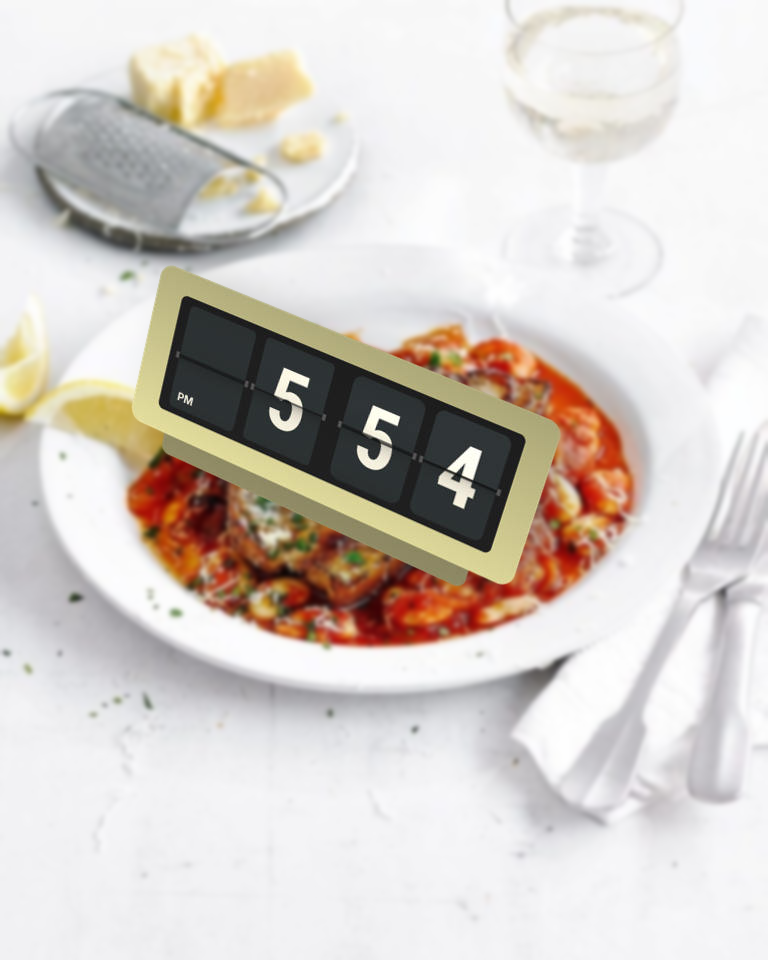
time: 5:54
